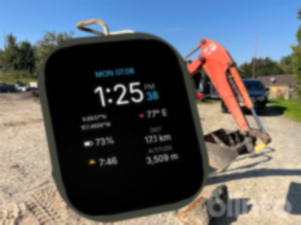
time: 1:25:38
